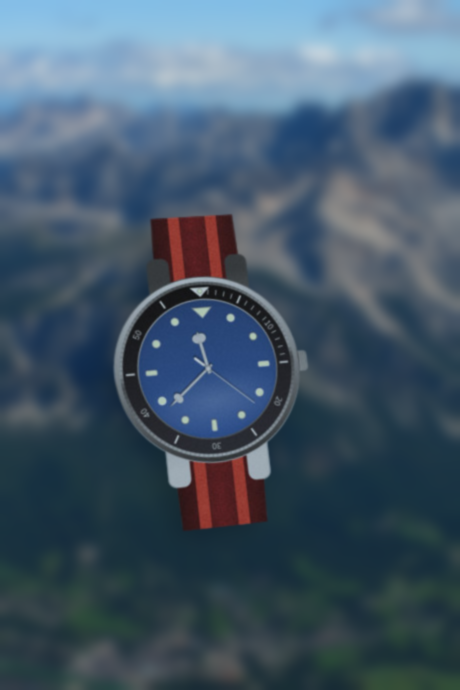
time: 11:38:22
